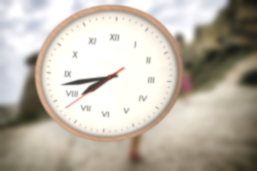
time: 7:42:38
